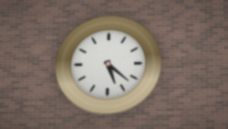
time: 5:22
